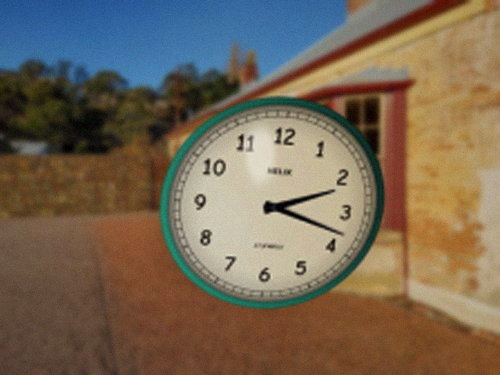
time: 2:18
